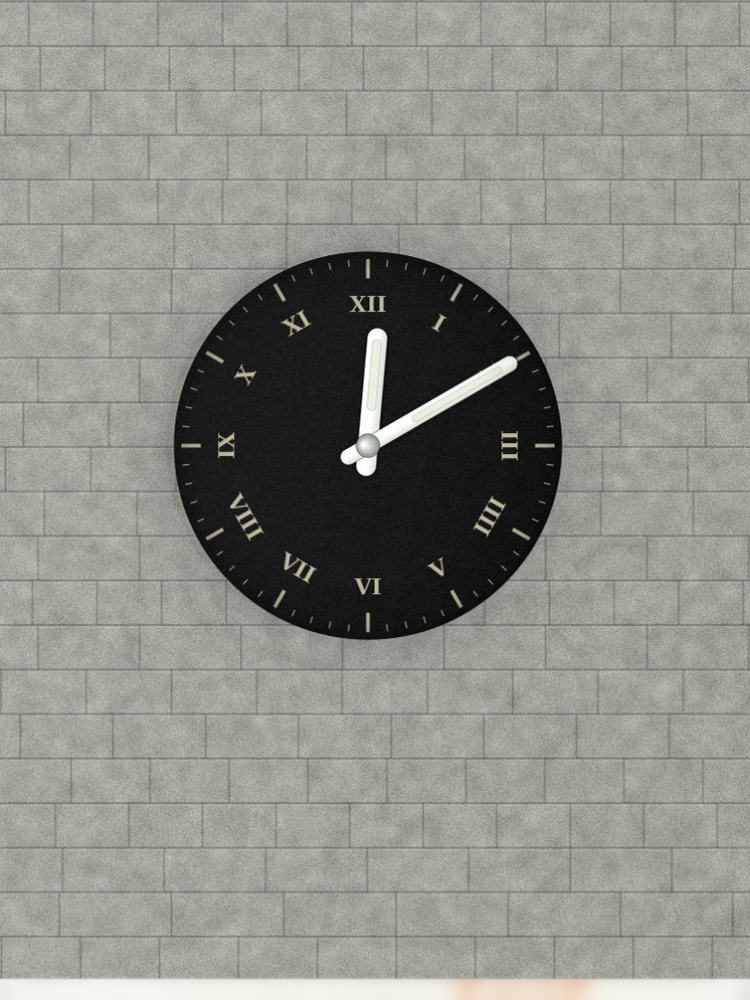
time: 12:10
